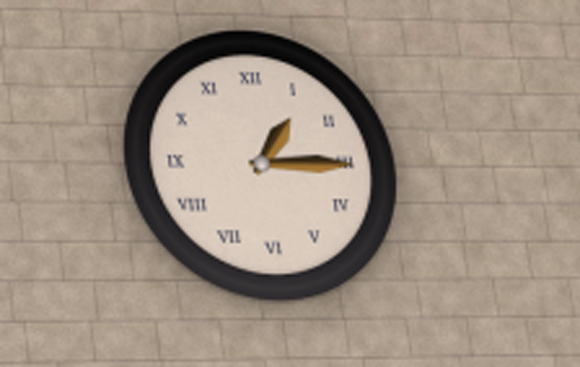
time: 1:15
